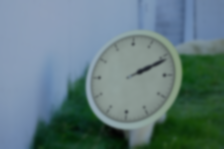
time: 2:11
